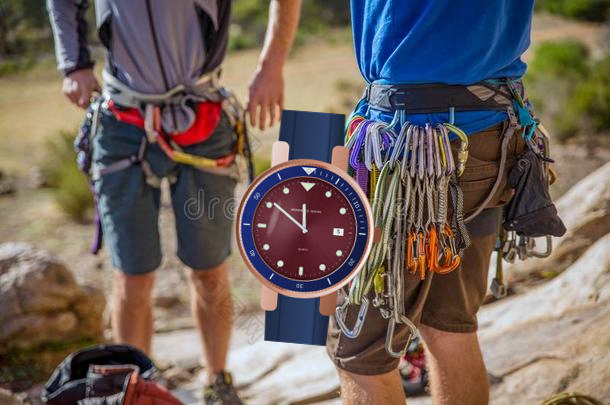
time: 11:51
